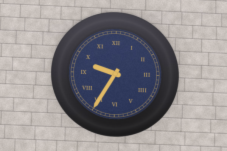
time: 9:35
